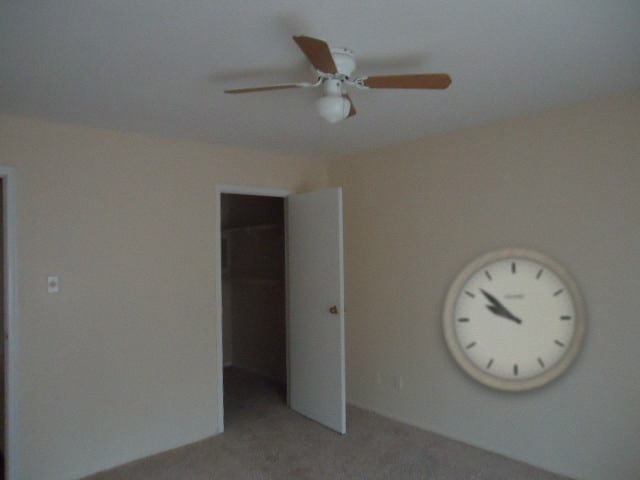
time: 9:52
